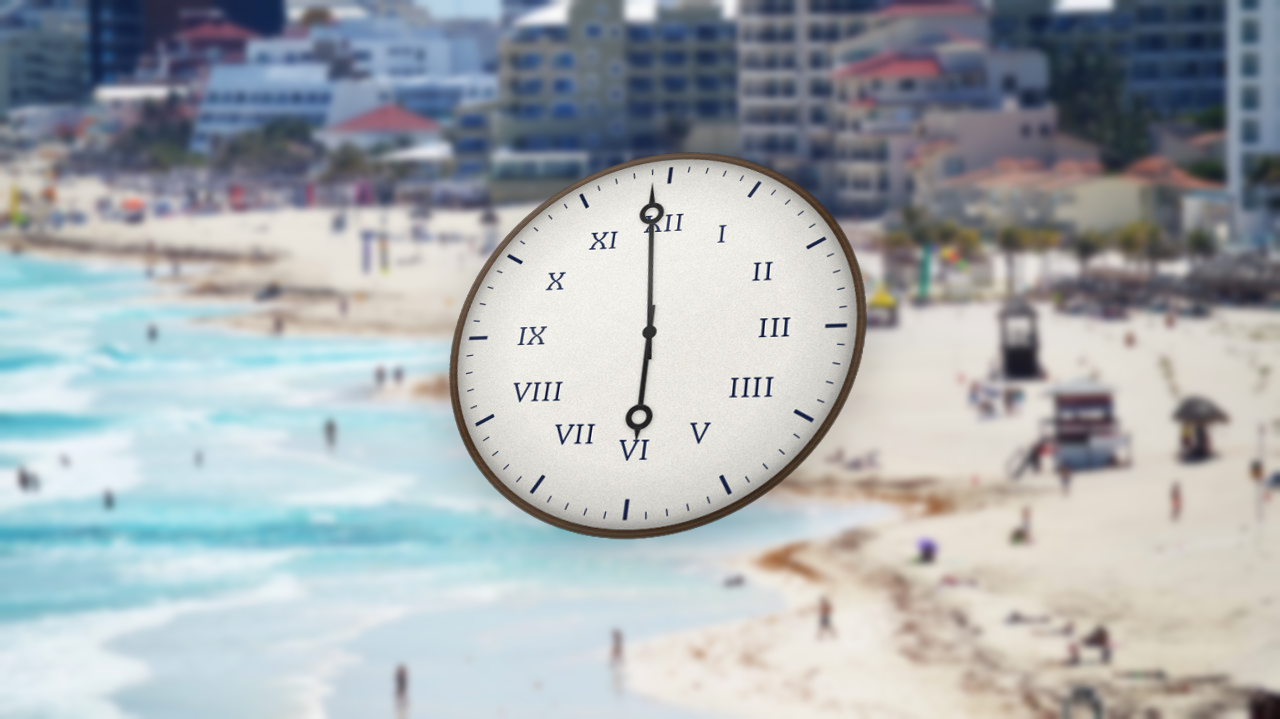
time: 5:59
